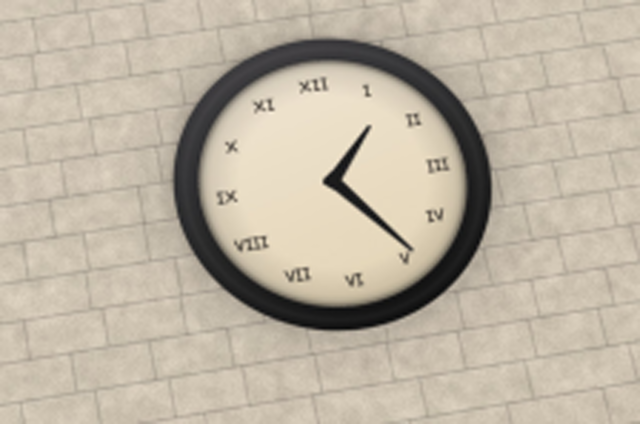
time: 1:24
